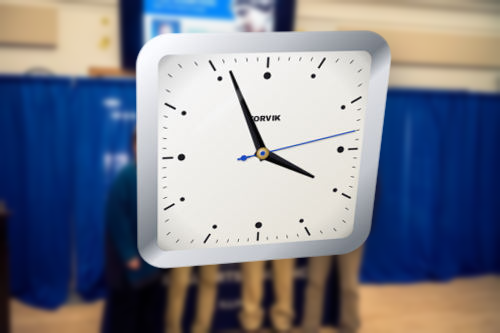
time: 3:56:13
